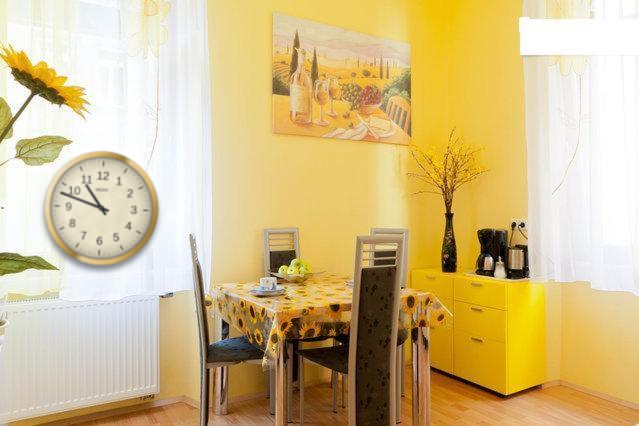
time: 10:48
